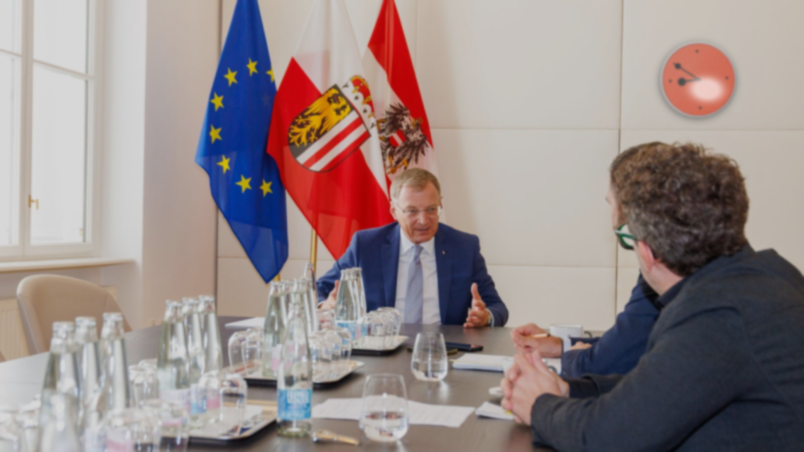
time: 8:51
